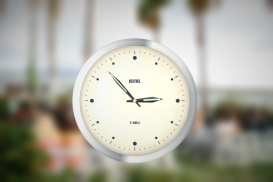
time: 2:53
